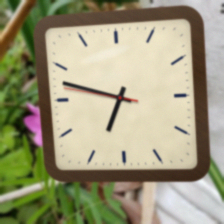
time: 6:47:47
